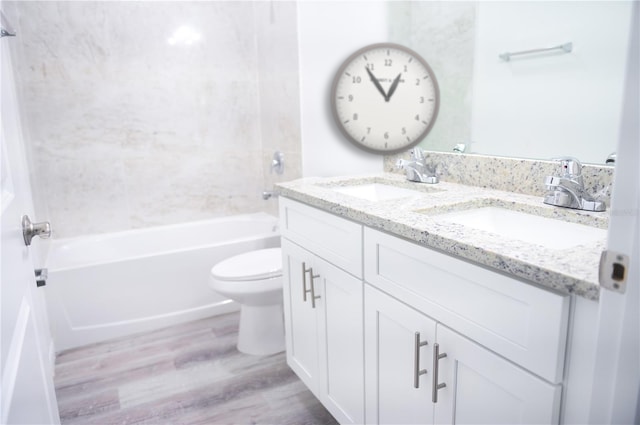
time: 12:54
